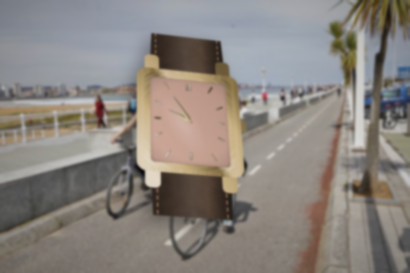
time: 9:55
